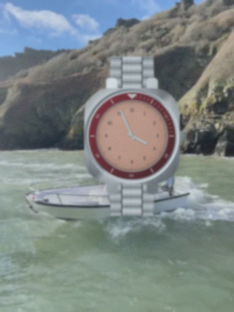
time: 3:56
